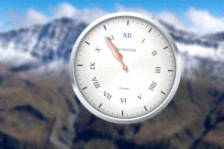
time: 10:54
